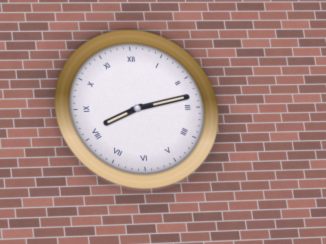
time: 8:13
